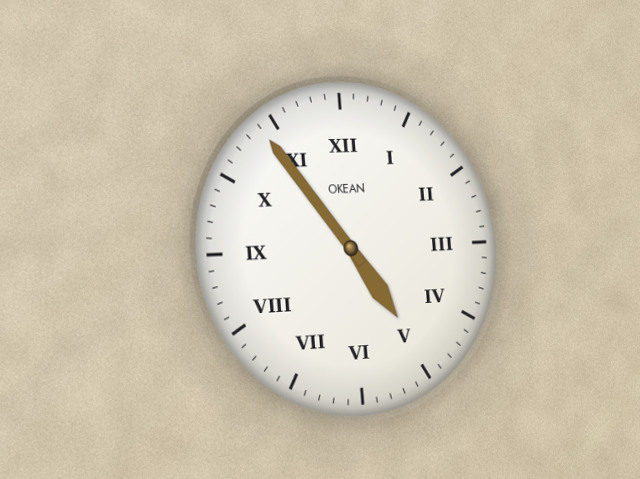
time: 4:54
